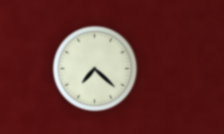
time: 7:22
